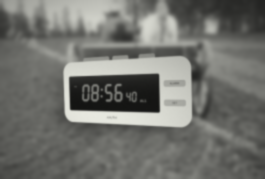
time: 8:56
